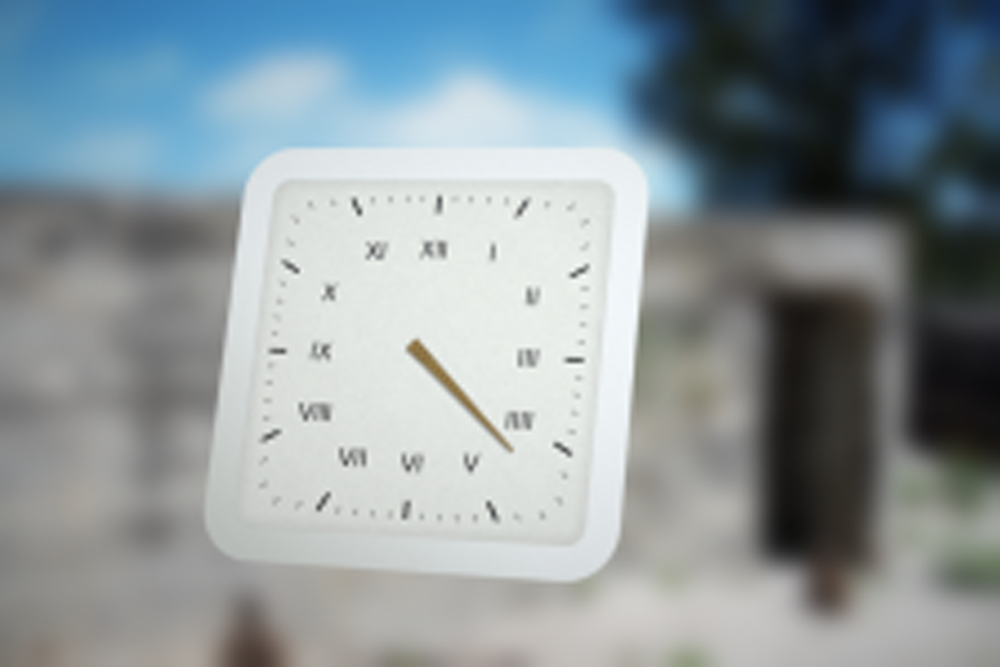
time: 4:22
